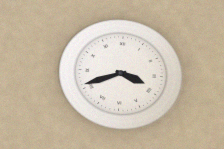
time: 3:41
